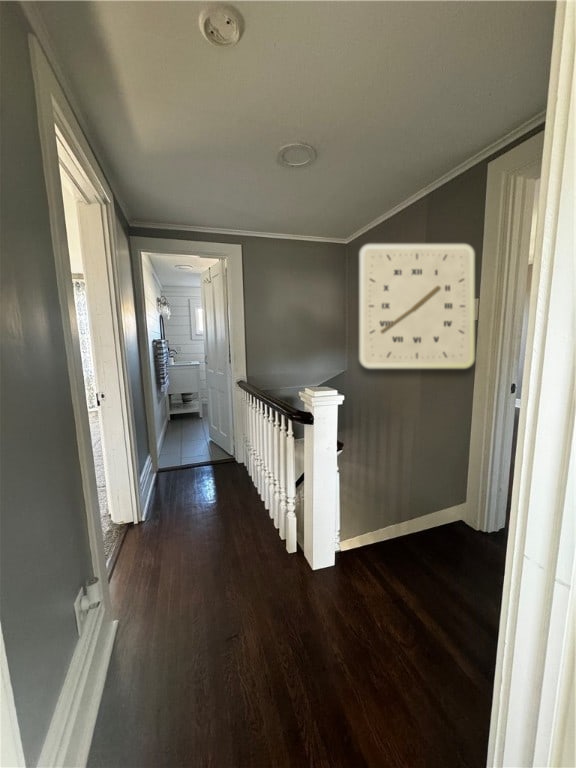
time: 1:39
